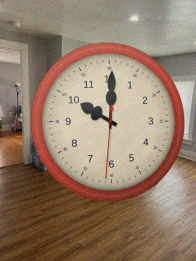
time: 10:00:31
